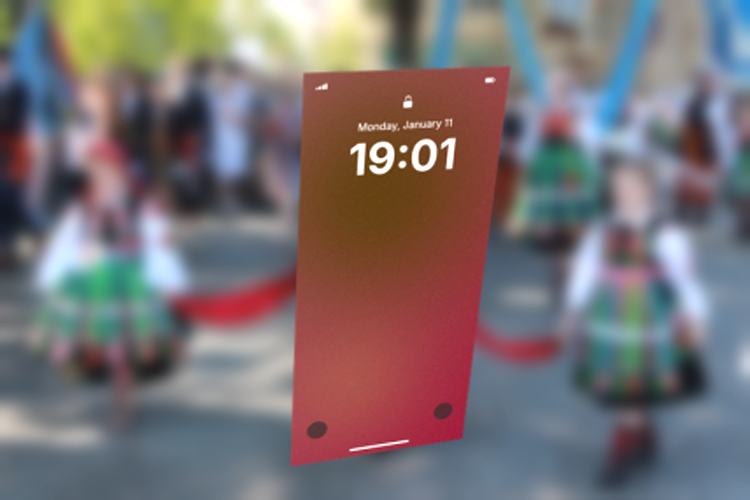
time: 19:01
